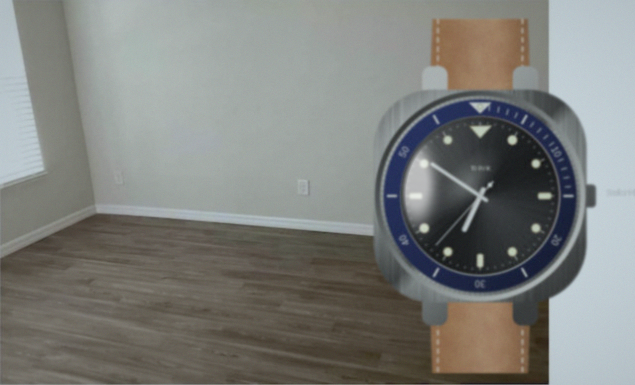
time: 6:50:37
